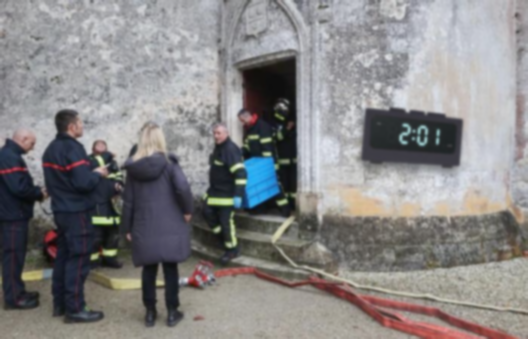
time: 2:01
